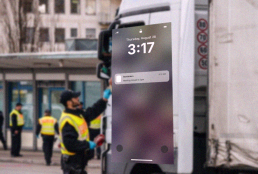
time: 3:17
